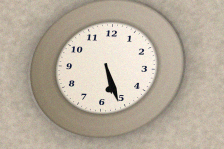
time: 5:26
